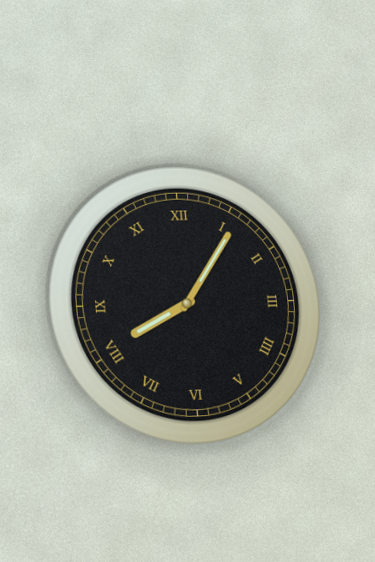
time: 8:06
